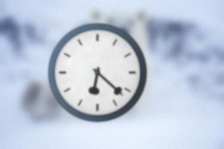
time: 6:22
